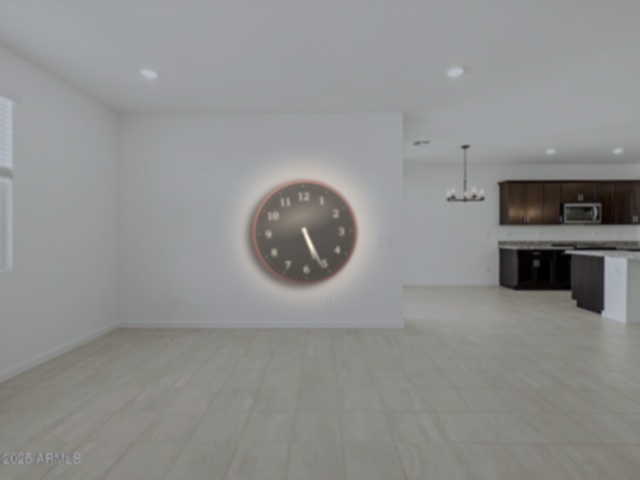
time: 5:26
